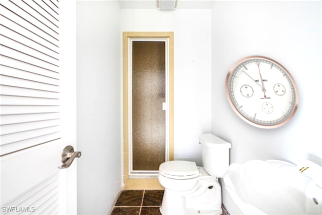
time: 11:53
